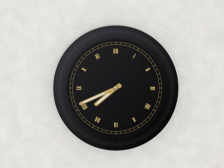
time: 7:41
